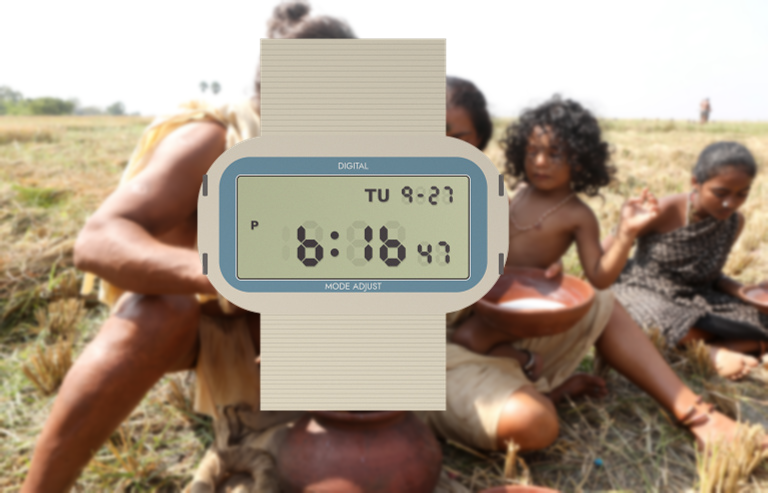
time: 6:16:47
